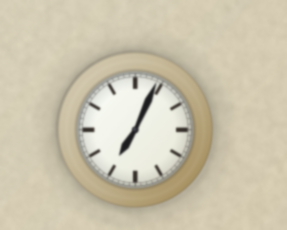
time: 7:04
